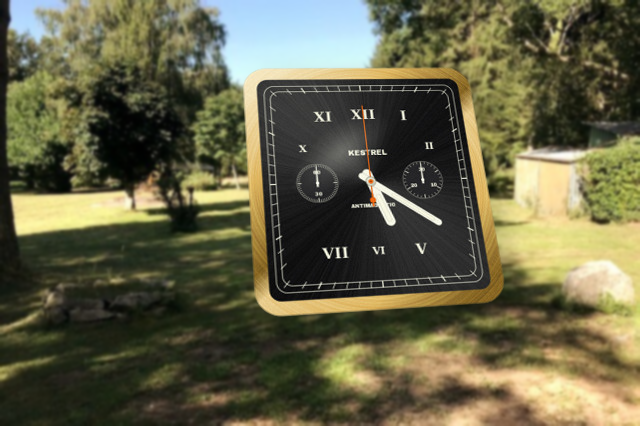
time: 5:21
